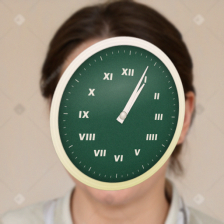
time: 1:04
